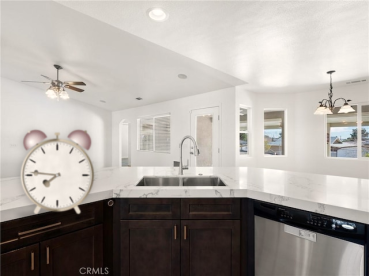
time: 7:46
